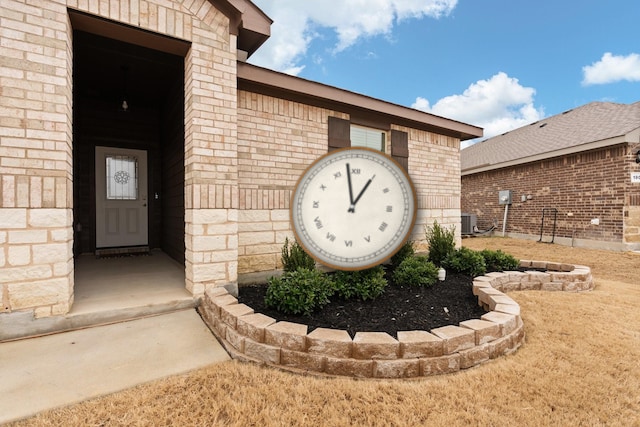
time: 12:58
